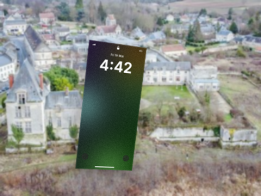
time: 4:42
